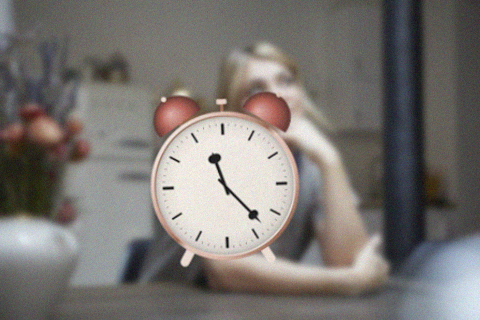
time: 11:23
